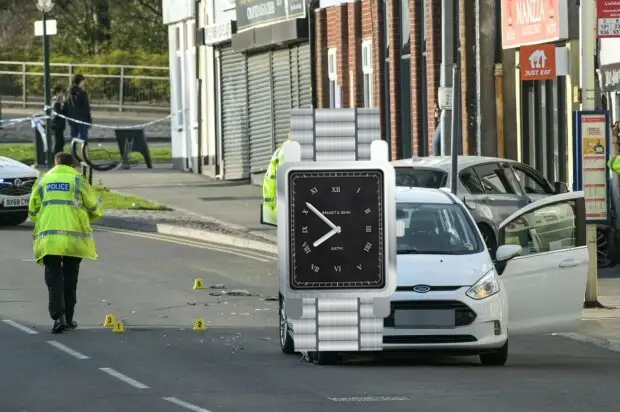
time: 7:52
